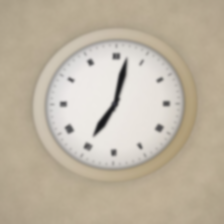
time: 7:02
